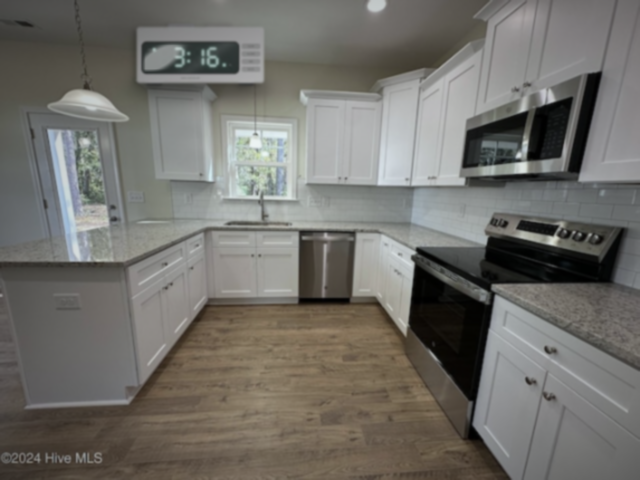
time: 3:16
